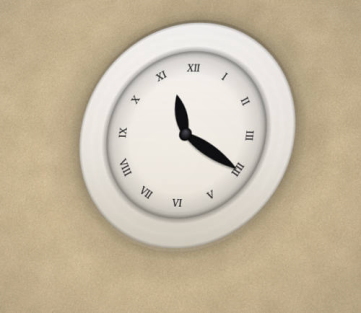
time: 11:20
